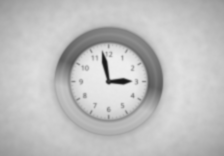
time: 2:58
